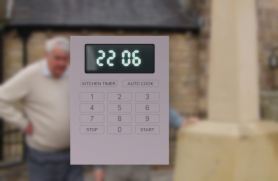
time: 22:06
